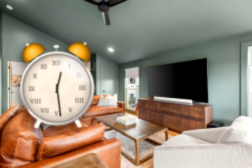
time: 12:29
